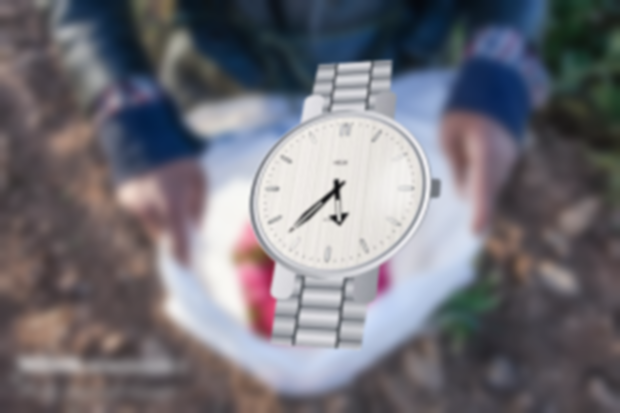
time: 5:37
